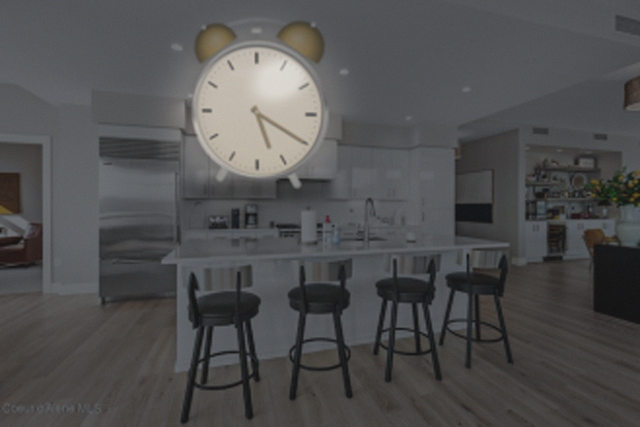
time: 5:20
